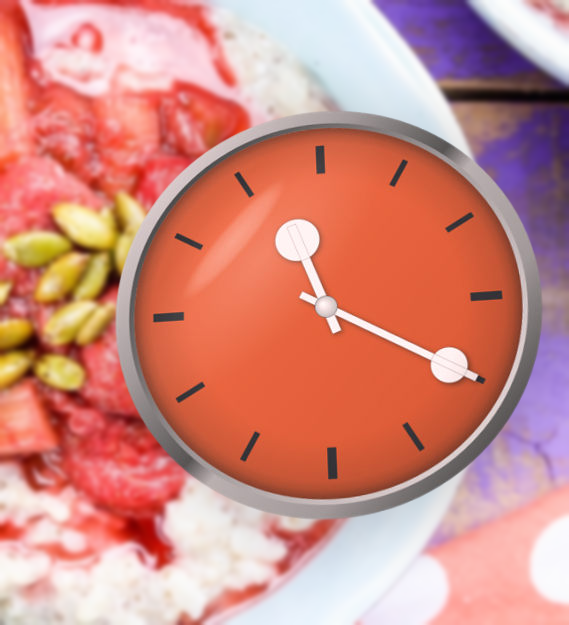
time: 11:20
